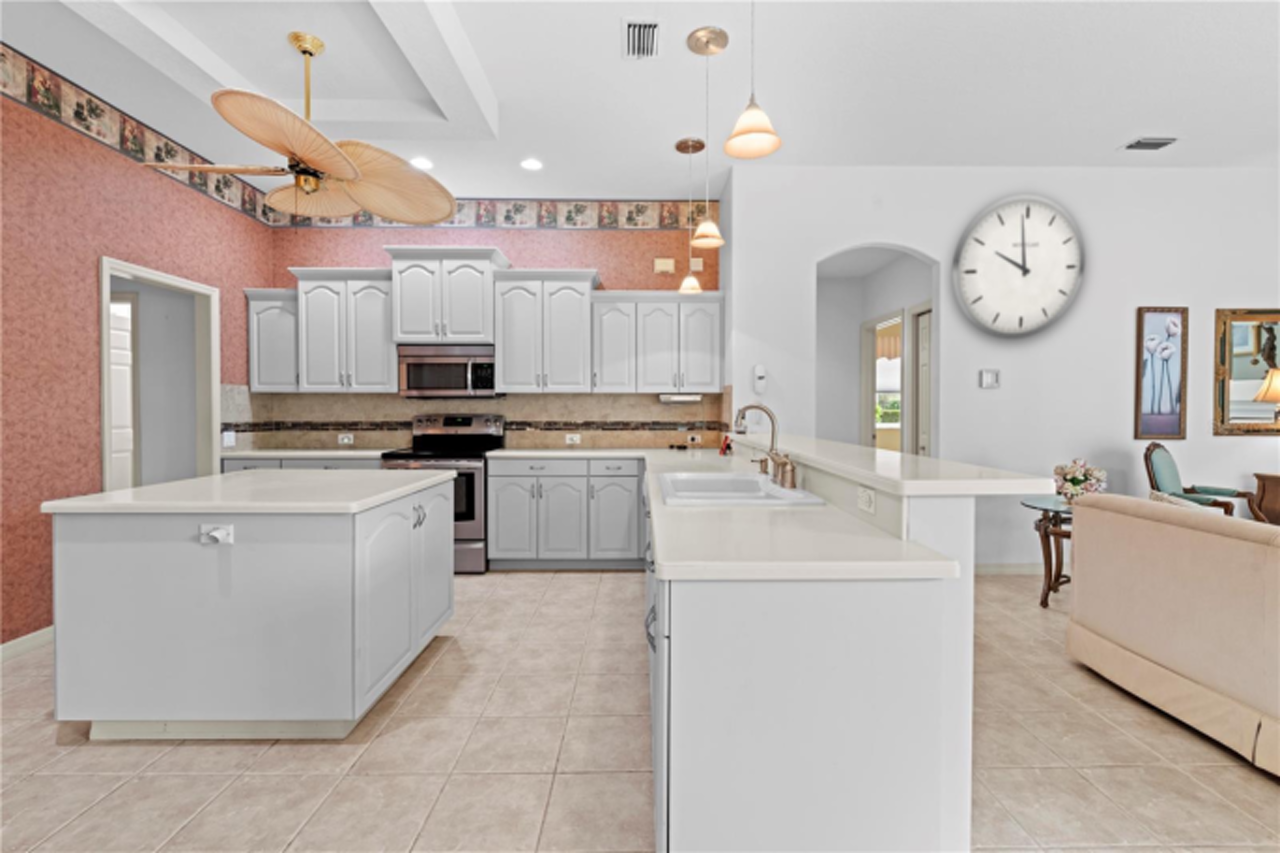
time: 9:59
